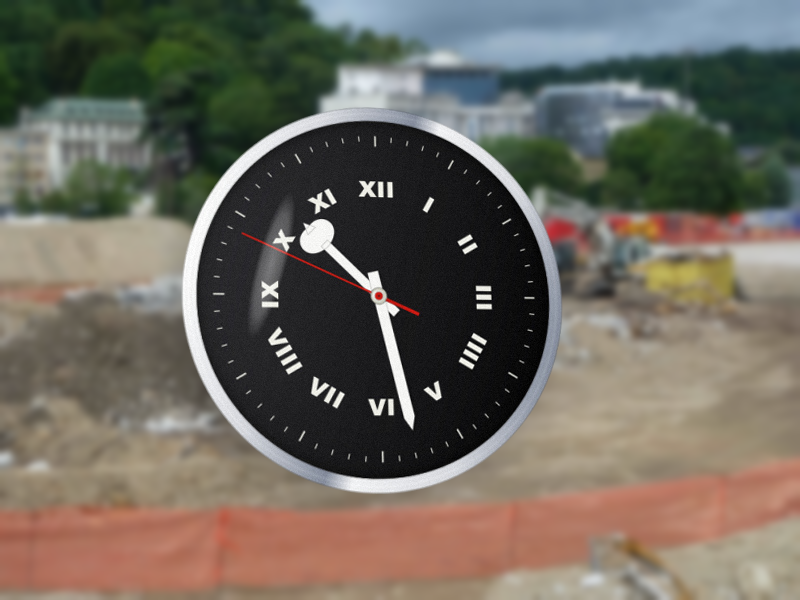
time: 10:27:49
